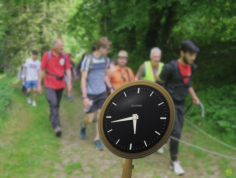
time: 5:43
